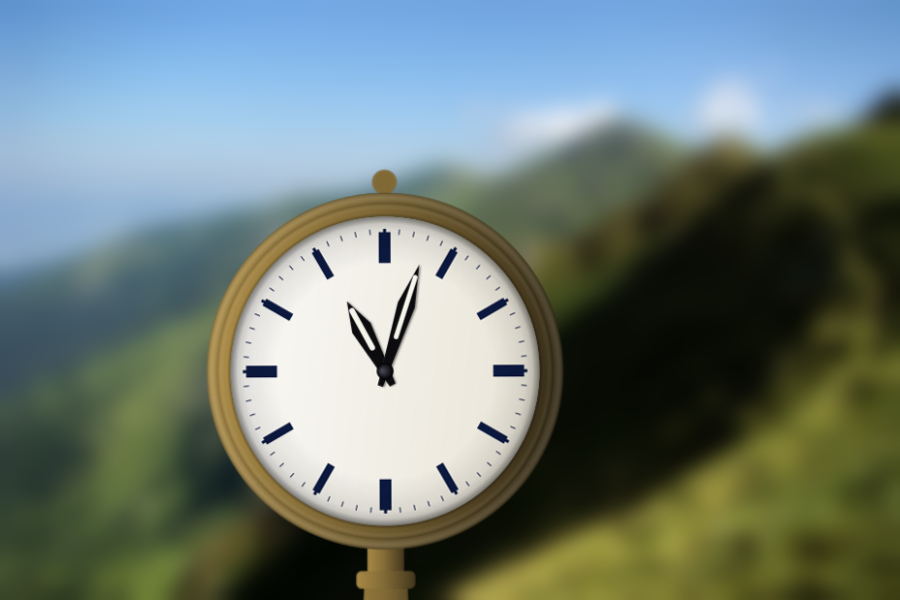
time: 11:03
